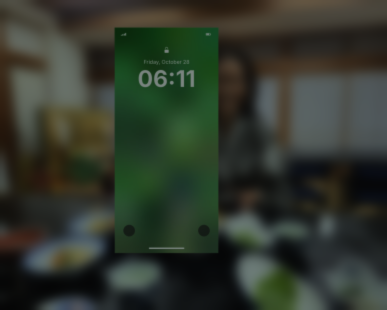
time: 6:11
